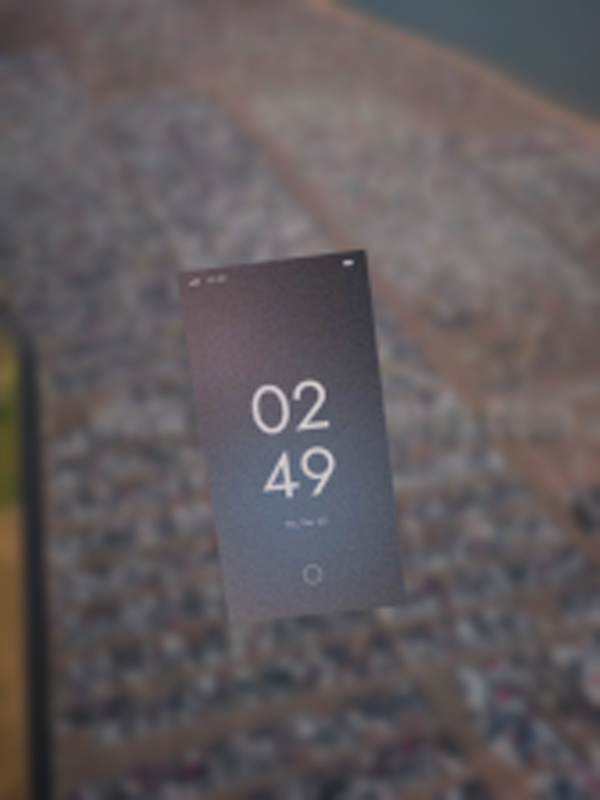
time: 2:49
